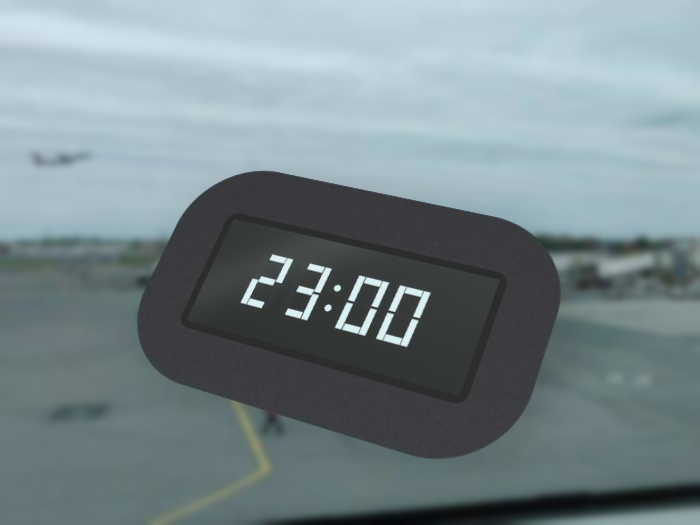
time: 23:00
